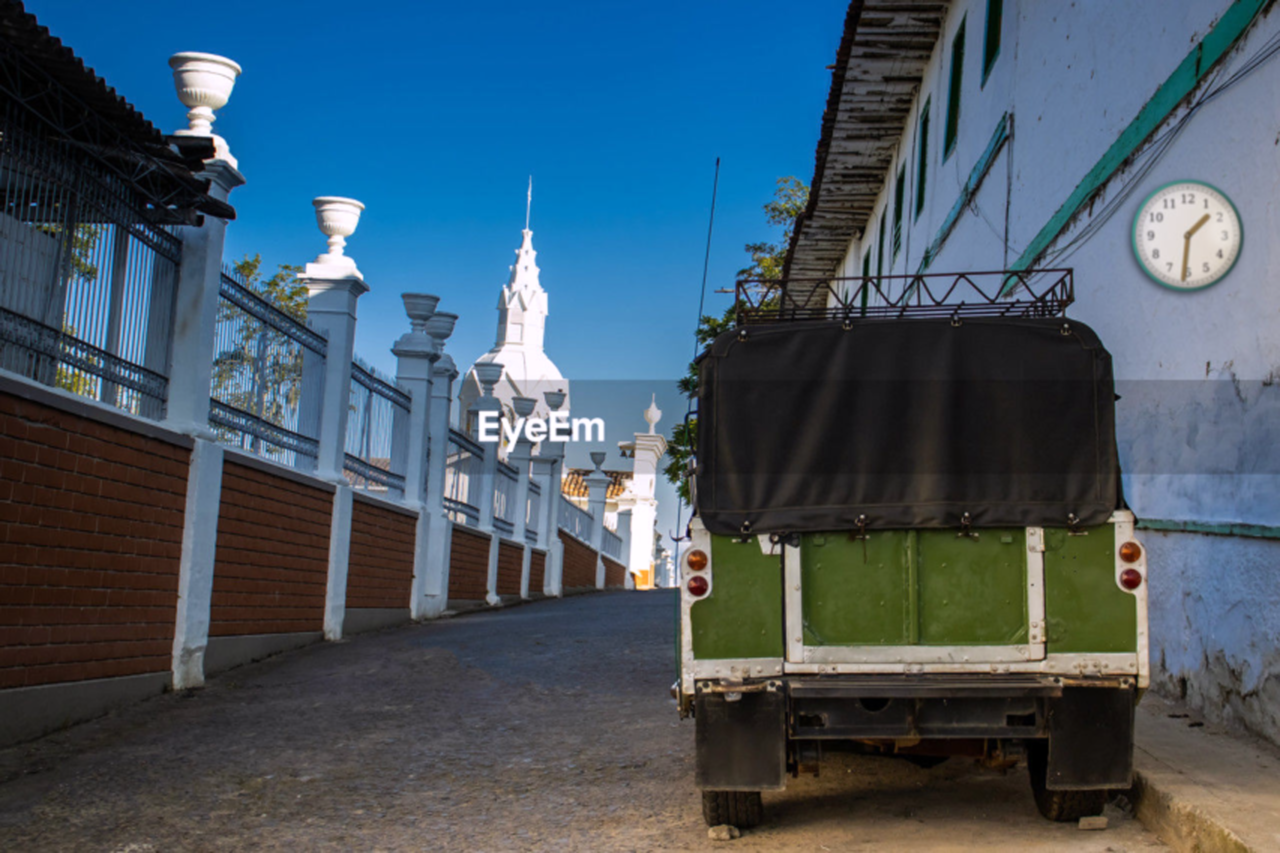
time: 1:31
